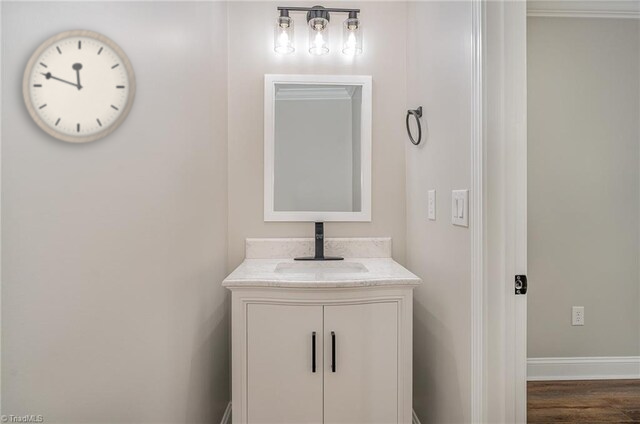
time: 11:48
